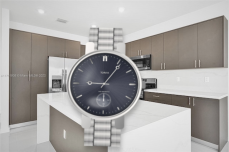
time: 9:06
